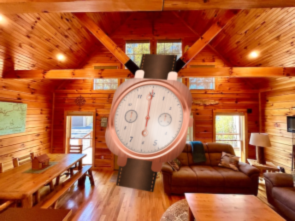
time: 5:59
